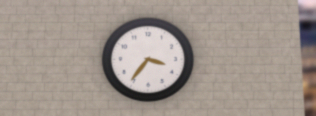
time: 3:36
